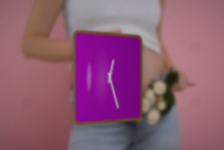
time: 12:27
